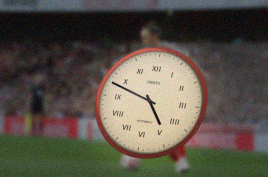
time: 4:48
